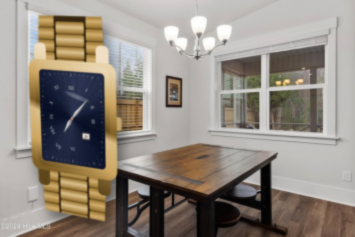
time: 7:07
